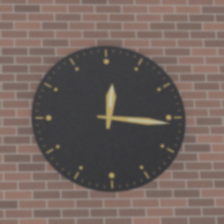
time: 12:16
